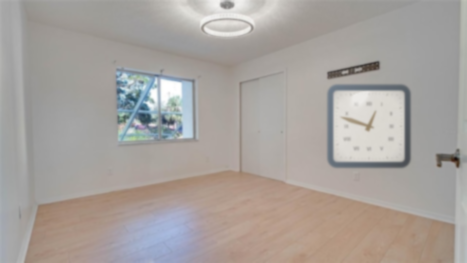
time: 12:48
